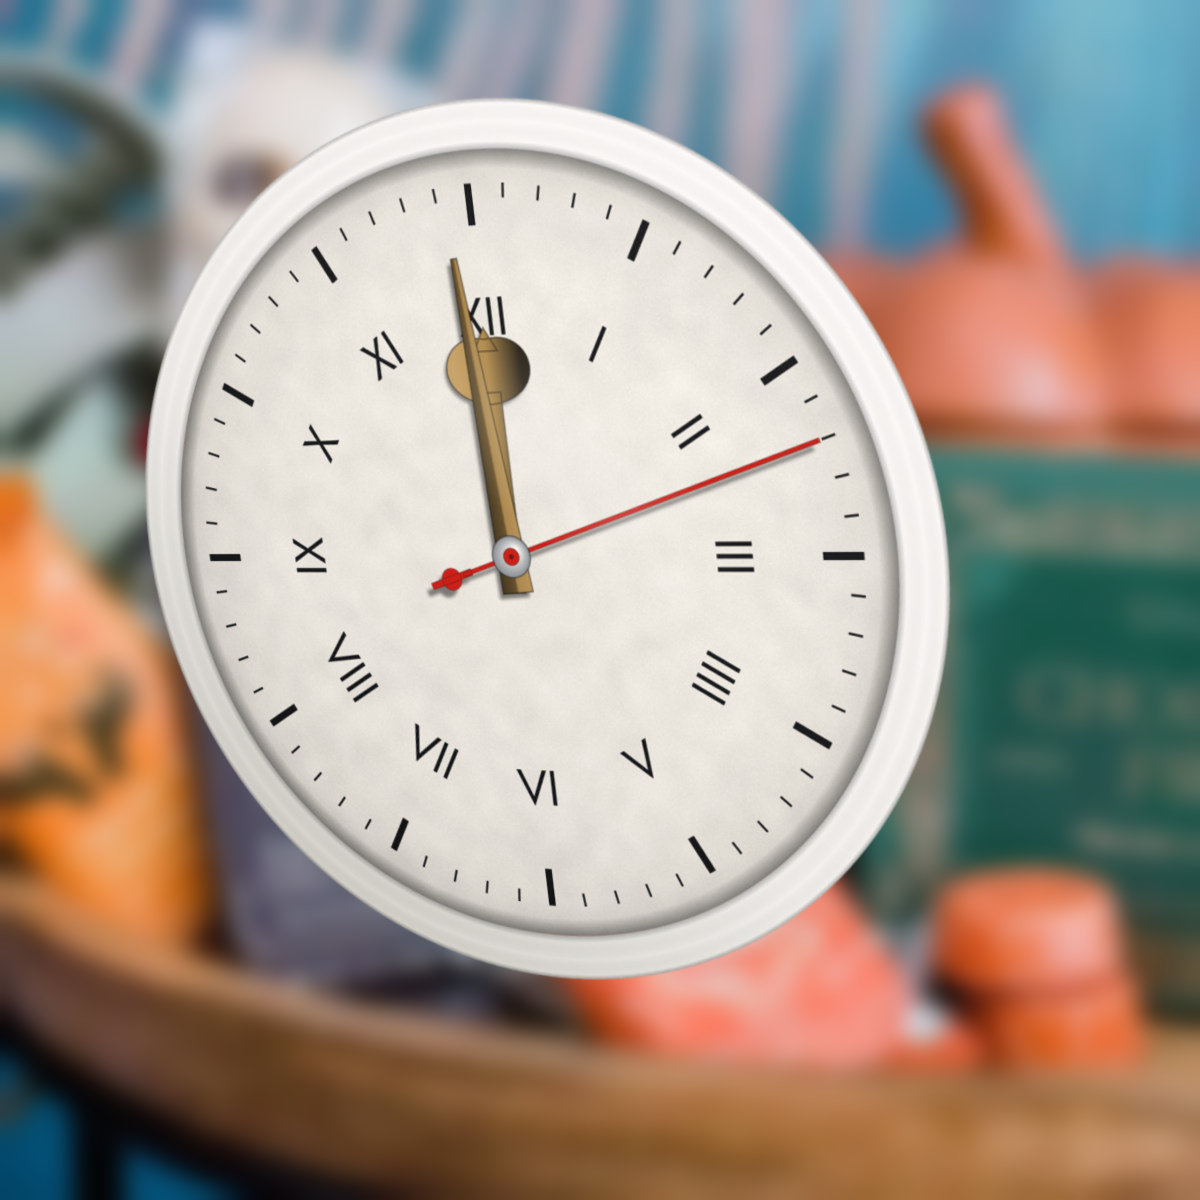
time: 11:59:12
